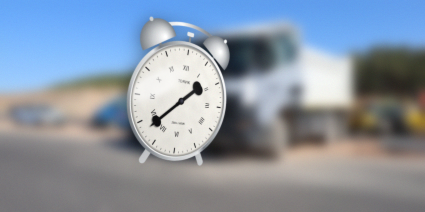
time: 1:38
